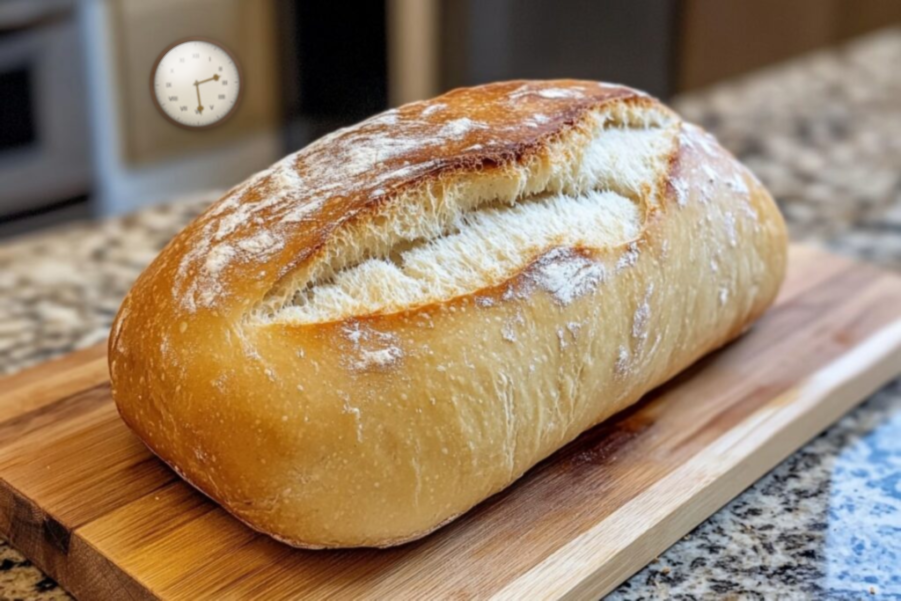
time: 2:29
